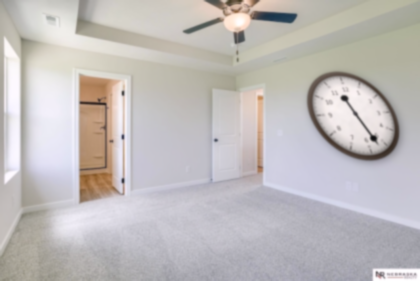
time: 11:27
